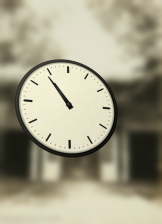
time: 10:54
